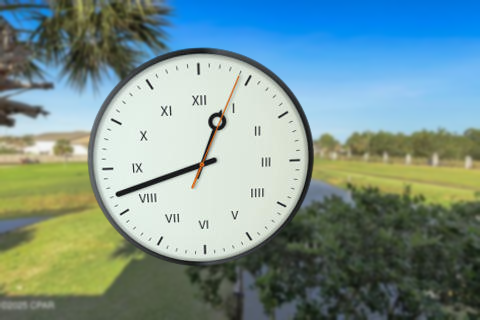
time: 12:42:04
